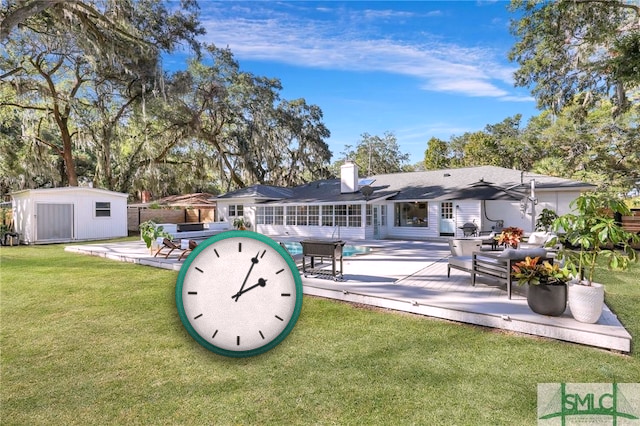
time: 2:04
